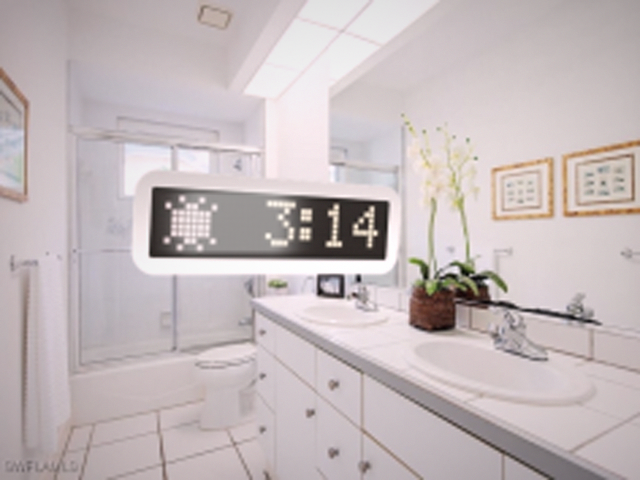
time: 3:14
